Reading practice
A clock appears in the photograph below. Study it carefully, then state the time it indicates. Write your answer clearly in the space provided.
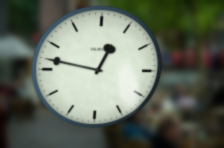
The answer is 12:47
